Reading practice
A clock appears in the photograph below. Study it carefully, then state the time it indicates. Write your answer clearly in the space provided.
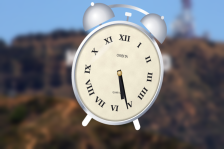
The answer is 5:26
